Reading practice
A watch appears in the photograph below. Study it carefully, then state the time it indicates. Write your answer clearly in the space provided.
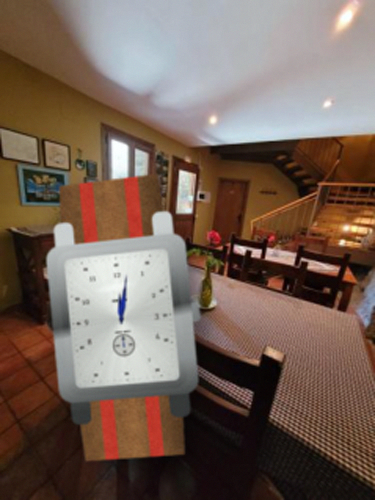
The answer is 12:02
